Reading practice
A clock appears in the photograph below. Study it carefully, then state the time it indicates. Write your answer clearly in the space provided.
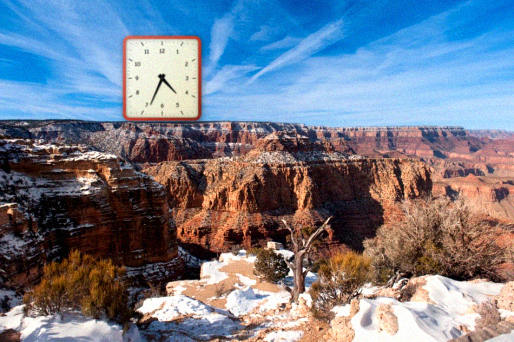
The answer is 4:34
